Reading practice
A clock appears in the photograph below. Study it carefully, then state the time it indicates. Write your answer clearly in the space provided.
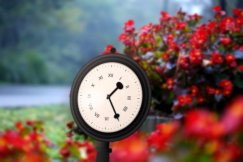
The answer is 1:25
